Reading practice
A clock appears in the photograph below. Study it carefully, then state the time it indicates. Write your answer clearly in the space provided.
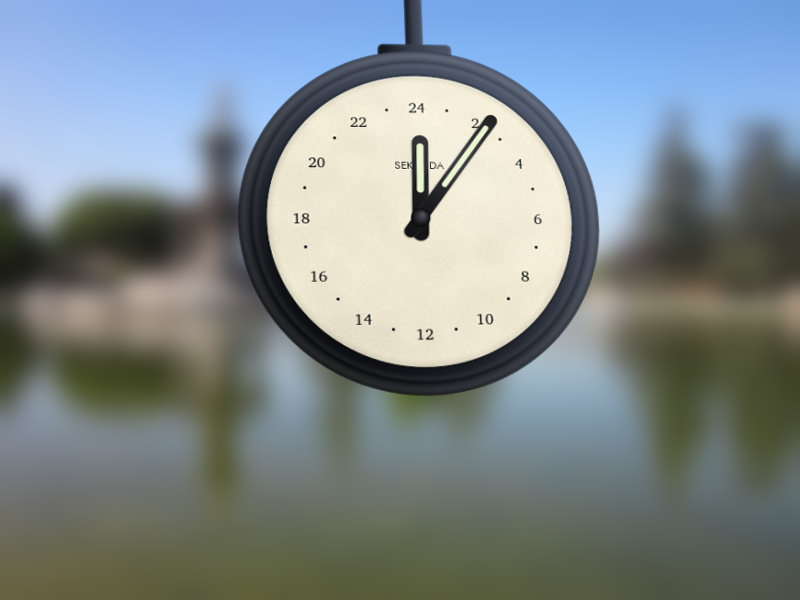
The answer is 0:06
